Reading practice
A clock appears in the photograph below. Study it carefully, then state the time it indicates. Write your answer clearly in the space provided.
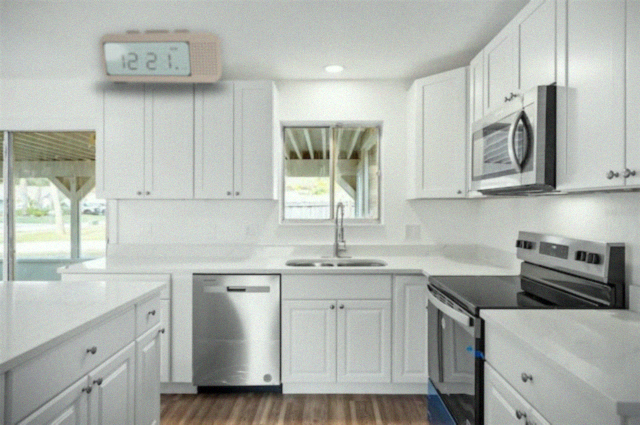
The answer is 12:21
